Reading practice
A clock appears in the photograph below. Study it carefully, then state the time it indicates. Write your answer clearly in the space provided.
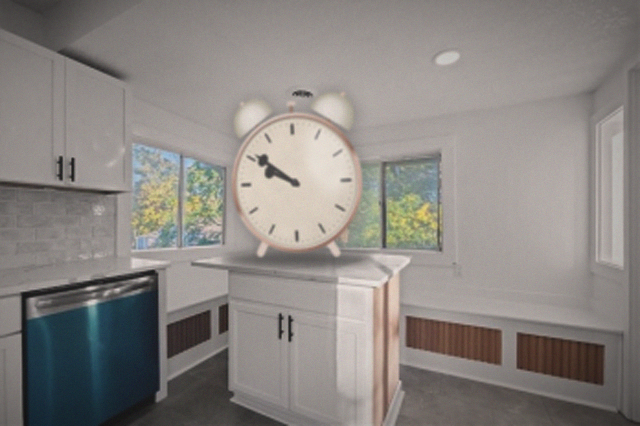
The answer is 9:51
